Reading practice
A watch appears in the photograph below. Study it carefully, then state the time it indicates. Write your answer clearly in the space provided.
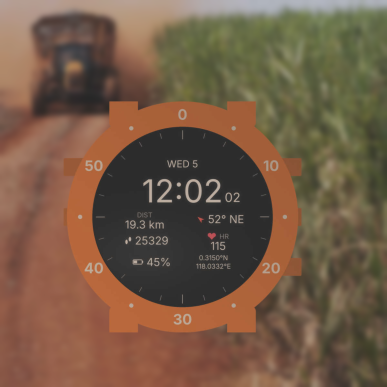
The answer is 12:02:02
